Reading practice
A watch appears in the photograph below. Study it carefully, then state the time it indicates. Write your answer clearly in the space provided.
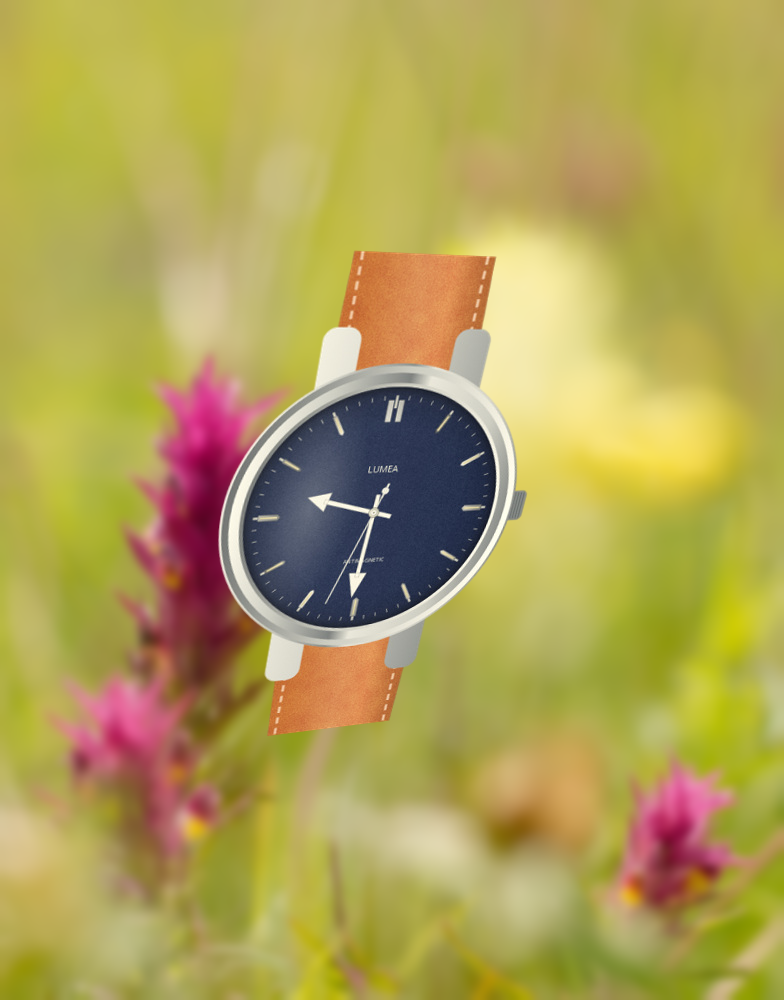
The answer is 9:30:33
